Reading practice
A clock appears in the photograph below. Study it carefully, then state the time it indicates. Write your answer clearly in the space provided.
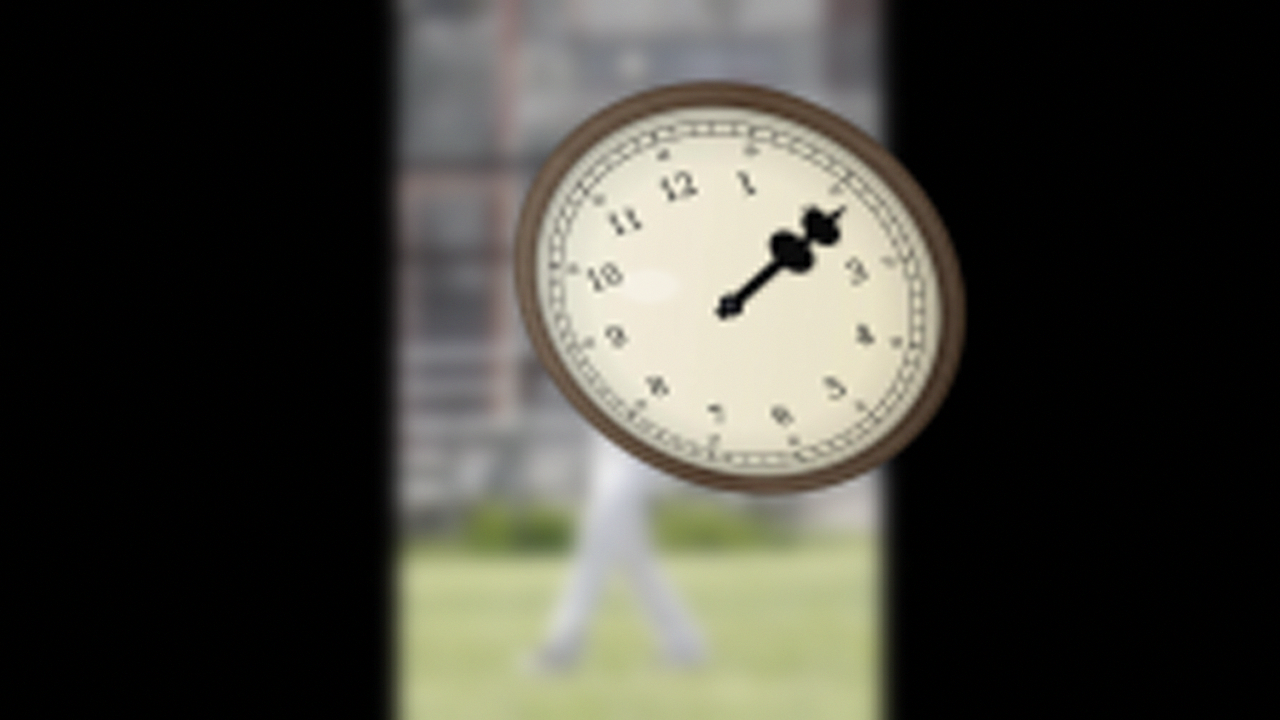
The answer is 2:11
